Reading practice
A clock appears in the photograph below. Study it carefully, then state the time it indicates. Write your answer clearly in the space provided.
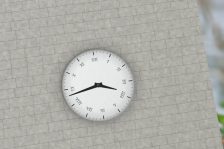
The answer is 3:43
